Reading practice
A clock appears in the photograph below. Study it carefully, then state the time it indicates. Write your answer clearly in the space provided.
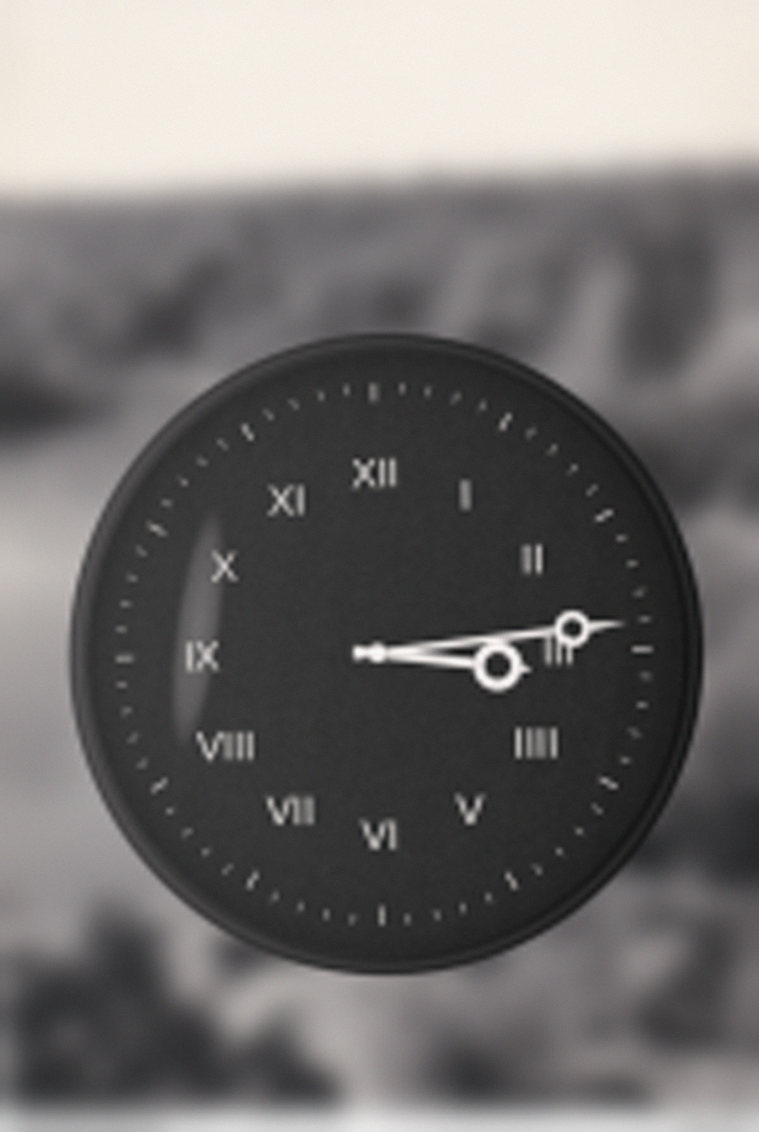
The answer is 3:14
